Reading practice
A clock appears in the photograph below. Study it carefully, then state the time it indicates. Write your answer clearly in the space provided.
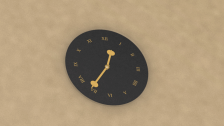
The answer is 12:36
